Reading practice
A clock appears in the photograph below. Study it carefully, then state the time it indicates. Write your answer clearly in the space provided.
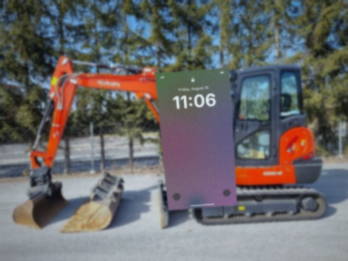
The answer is 11:06
